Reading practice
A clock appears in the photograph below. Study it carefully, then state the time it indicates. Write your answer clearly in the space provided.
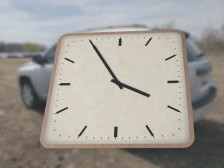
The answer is 3:55
